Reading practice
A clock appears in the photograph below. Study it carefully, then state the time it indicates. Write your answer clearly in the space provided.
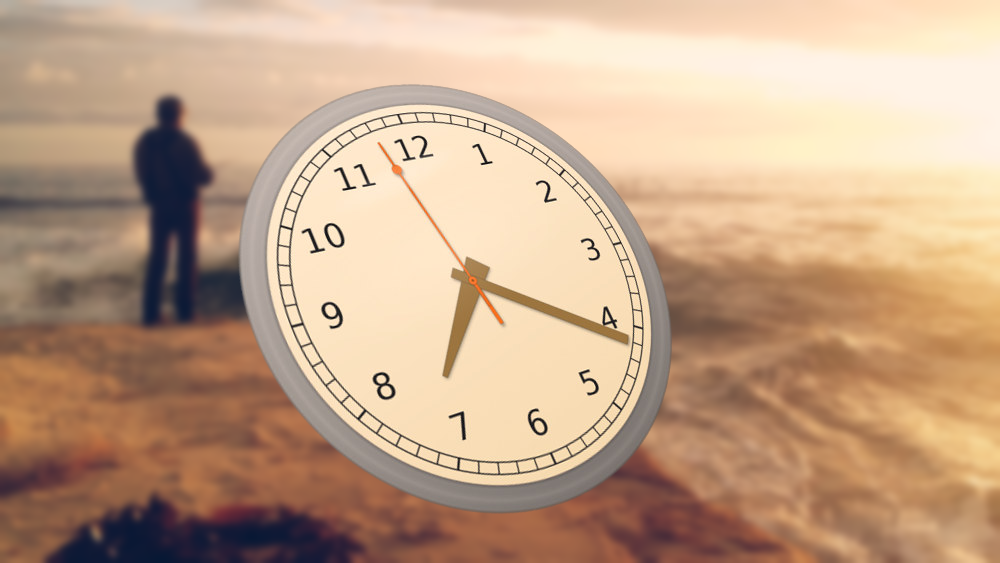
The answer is 7:20:58
